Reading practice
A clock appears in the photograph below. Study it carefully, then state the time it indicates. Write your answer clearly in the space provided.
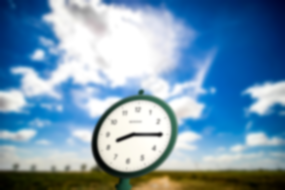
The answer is 8:15
